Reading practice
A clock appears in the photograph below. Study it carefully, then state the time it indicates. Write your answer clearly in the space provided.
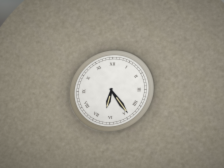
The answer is 6:24
